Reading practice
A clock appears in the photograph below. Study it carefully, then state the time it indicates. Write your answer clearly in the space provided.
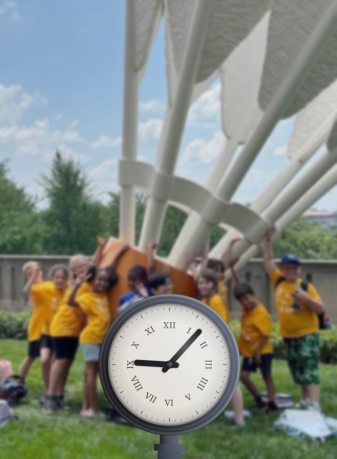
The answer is 9:07
